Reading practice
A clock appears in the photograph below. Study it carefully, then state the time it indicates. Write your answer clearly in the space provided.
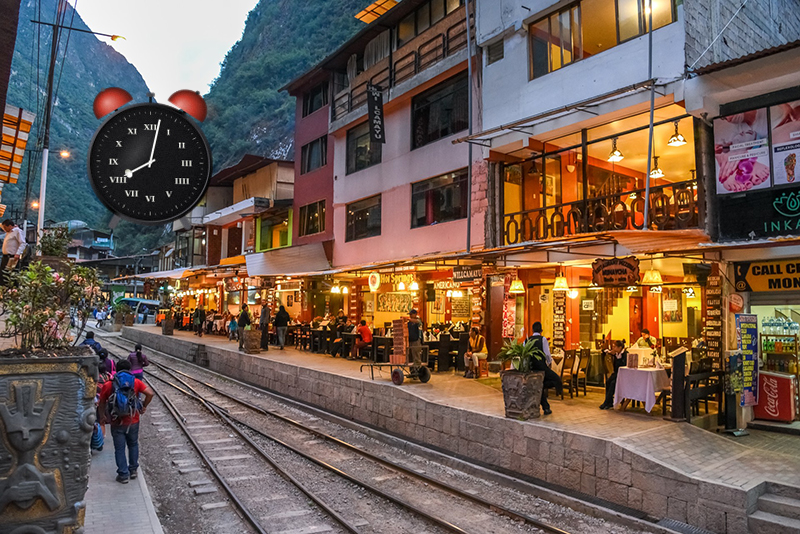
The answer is 8:02
